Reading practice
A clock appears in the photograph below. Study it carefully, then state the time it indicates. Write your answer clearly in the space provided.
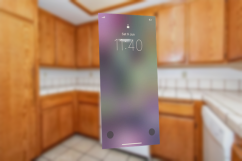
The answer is 11:40
